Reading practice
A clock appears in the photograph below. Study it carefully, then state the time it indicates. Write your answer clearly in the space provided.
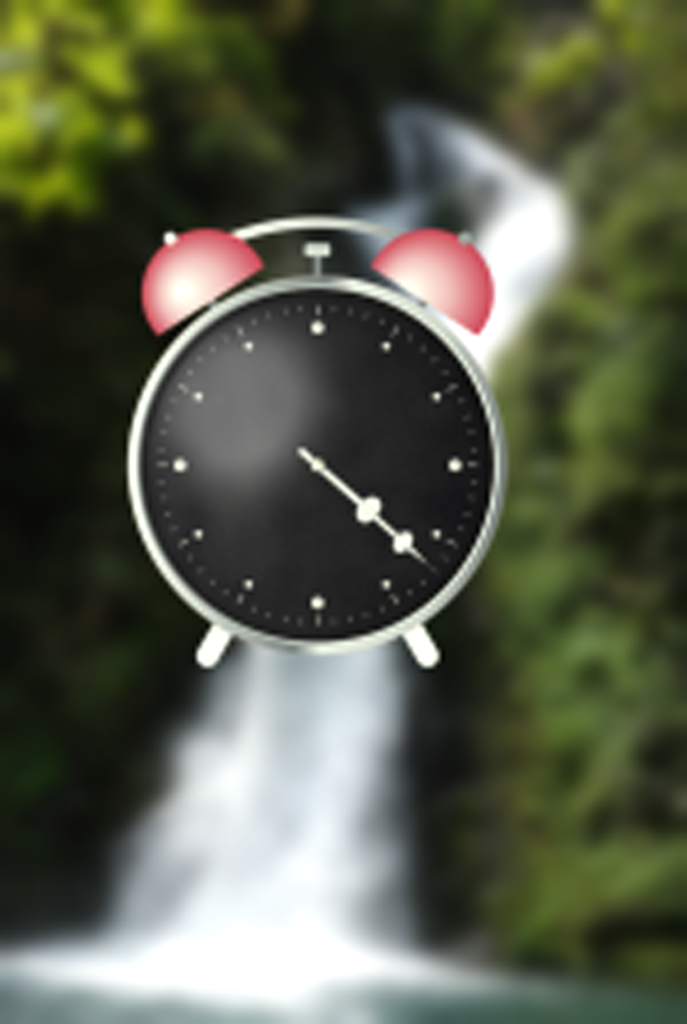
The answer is 4:22
